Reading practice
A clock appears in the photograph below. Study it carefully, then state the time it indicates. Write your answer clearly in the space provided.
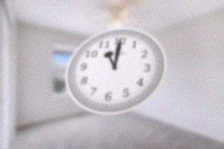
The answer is 11:00
